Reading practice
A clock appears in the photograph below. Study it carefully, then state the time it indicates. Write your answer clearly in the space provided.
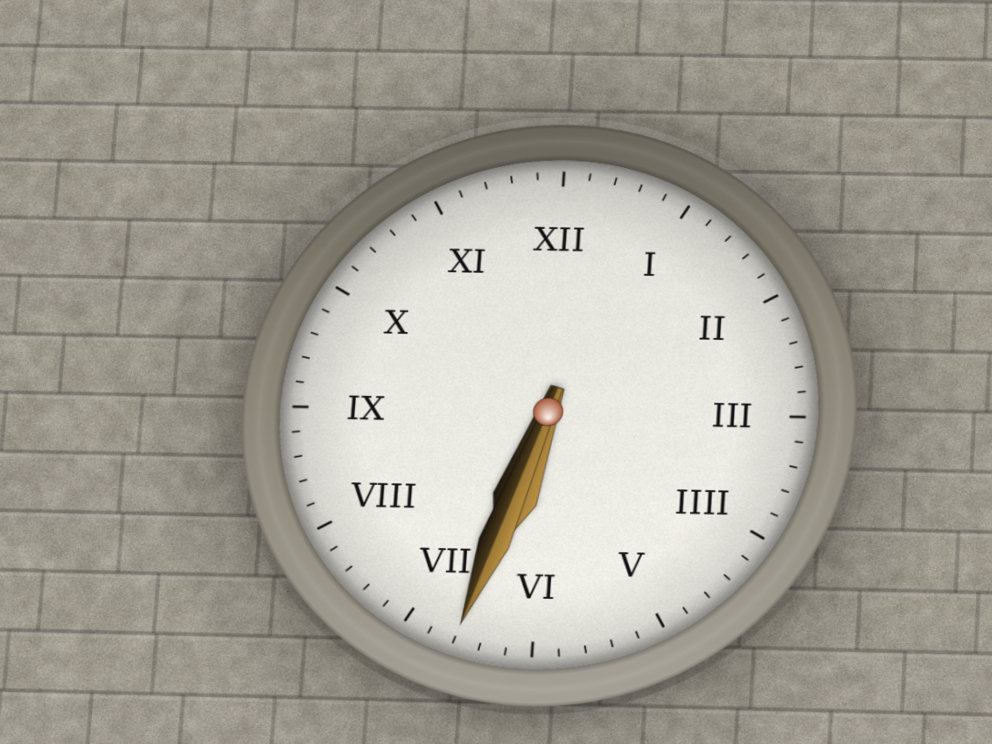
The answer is 6:33
